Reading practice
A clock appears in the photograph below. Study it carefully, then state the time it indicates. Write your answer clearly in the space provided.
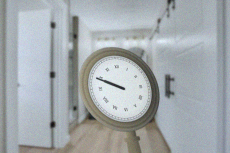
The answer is 9:49
